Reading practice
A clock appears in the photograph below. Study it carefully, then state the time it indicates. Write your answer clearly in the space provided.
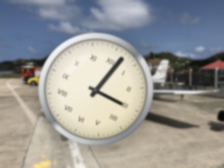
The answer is 3:02
